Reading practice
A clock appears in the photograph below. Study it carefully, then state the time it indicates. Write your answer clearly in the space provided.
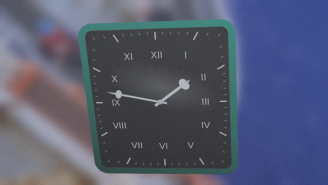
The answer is 1:47
